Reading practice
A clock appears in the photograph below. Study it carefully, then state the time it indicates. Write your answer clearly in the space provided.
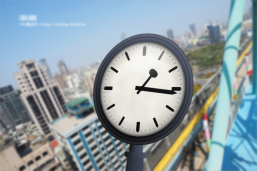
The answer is 1:16
